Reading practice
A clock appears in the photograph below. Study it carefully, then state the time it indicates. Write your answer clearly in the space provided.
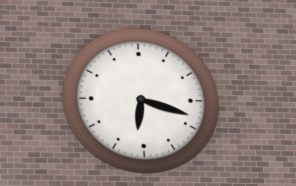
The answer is 6:18
